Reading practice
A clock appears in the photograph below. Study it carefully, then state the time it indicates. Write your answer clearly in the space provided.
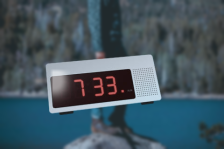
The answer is 7:33
